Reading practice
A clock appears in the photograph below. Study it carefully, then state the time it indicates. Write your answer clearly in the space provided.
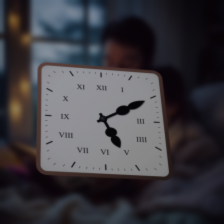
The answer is 5:10
